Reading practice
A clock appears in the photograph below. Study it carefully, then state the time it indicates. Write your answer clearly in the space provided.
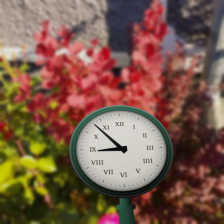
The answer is 8:53
